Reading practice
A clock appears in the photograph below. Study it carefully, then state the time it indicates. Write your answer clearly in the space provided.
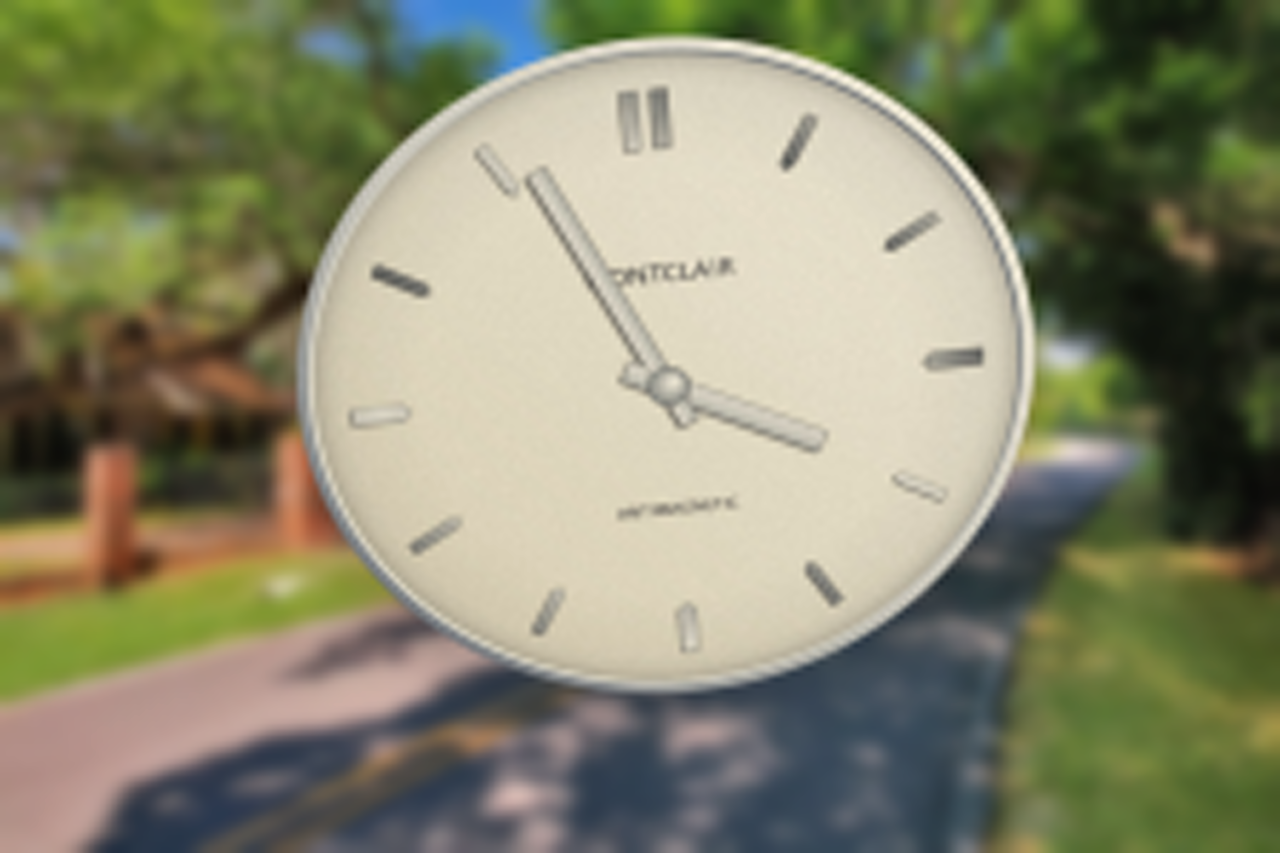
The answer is 3:56
